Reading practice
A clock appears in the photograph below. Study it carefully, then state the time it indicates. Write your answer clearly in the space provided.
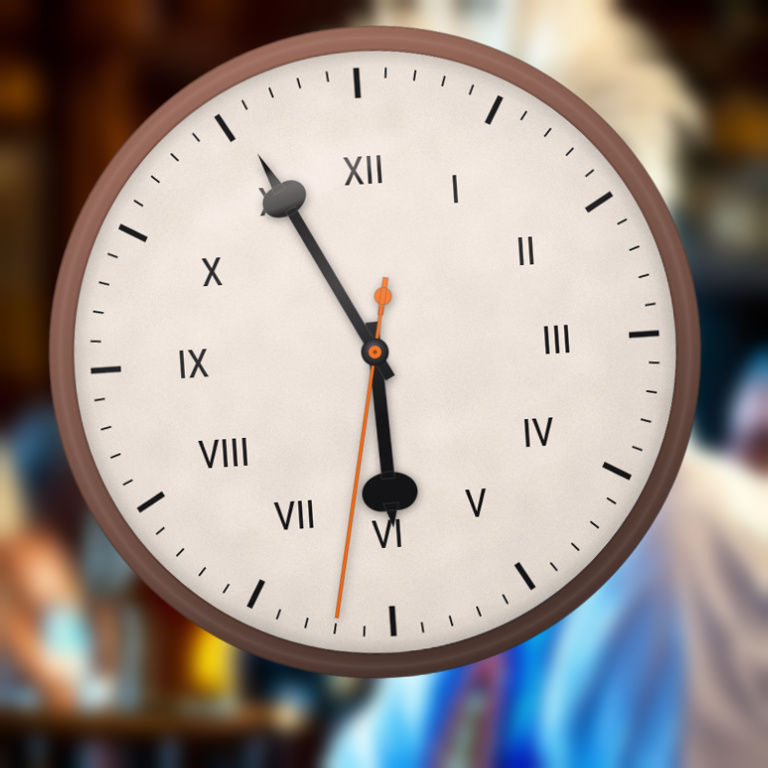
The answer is 5:55:32
